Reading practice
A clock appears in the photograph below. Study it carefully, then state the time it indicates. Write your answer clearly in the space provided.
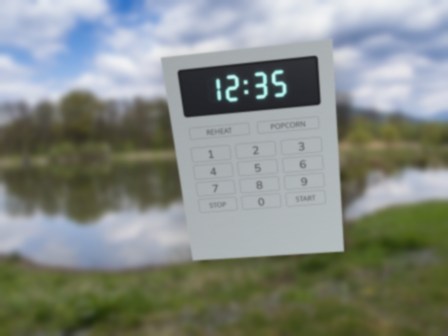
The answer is 12:35
